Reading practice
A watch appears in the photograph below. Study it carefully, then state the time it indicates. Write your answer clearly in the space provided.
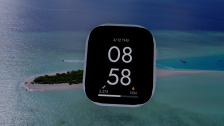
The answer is 8:58
